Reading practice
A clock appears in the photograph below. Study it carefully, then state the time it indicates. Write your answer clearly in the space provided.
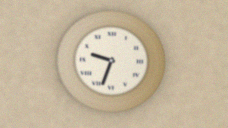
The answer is 9:33
